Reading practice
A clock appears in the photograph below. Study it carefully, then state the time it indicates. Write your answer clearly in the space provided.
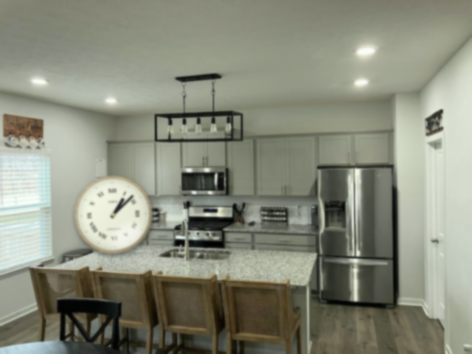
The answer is 1:08
